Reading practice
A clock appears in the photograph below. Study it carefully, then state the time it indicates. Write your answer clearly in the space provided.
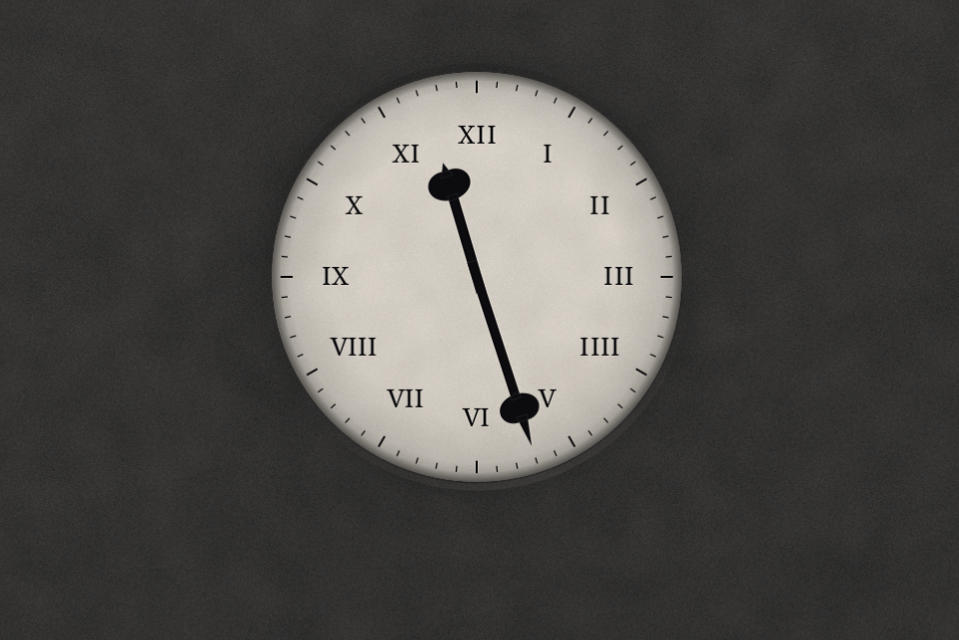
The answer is 11:27
